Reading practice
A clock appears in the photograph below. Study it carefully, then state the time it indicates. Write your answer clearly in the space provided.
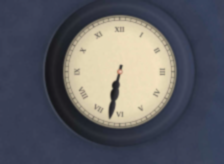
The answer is 6:32
